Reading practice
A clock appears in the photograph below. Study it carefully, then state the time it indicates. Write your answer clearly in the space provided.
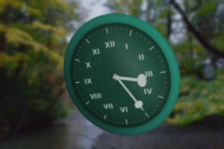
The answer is 3:25
